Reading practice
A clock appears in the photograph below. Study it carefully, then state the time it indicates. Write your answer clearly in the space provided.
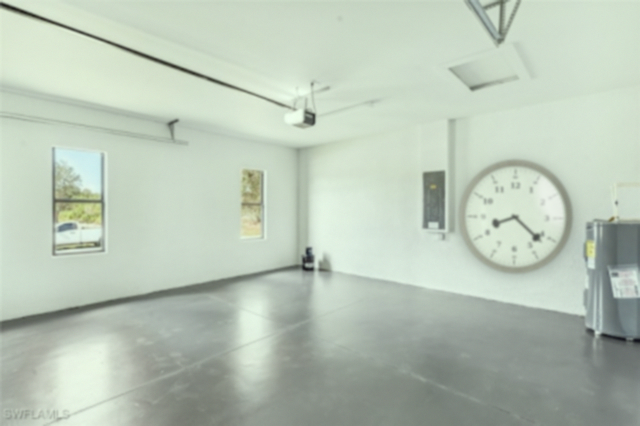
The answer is 8:22
